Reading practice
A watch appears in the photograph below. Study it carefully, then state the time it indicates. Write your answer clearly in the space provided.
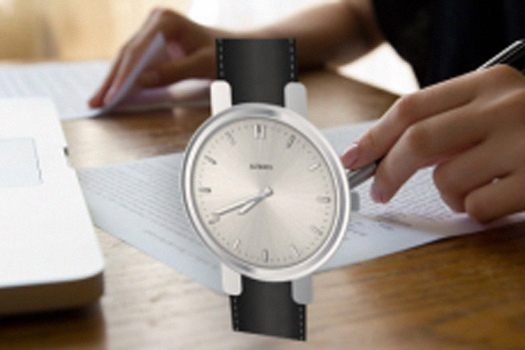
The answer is 7:41
